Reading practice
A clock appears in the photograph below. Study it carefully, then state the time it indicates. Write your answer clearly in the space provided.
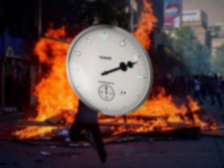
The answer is 2:11
